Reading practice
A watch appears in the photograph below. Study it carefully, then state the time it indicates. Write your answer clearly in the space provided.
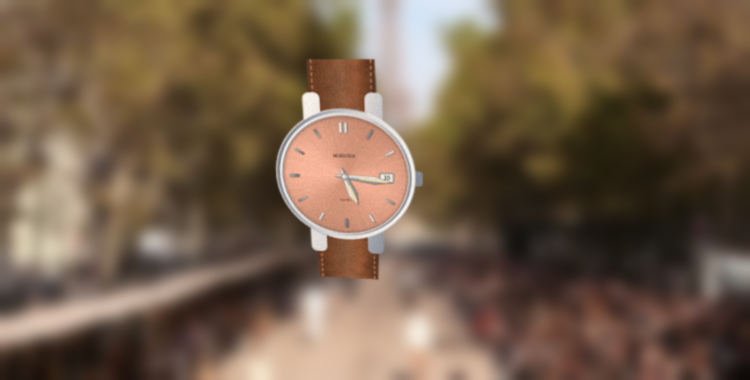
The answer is 5:16
